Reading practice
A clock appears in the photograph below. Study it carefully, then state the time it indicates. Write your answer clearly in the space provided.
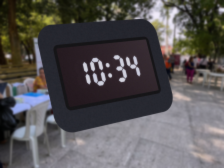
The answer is 10:34
